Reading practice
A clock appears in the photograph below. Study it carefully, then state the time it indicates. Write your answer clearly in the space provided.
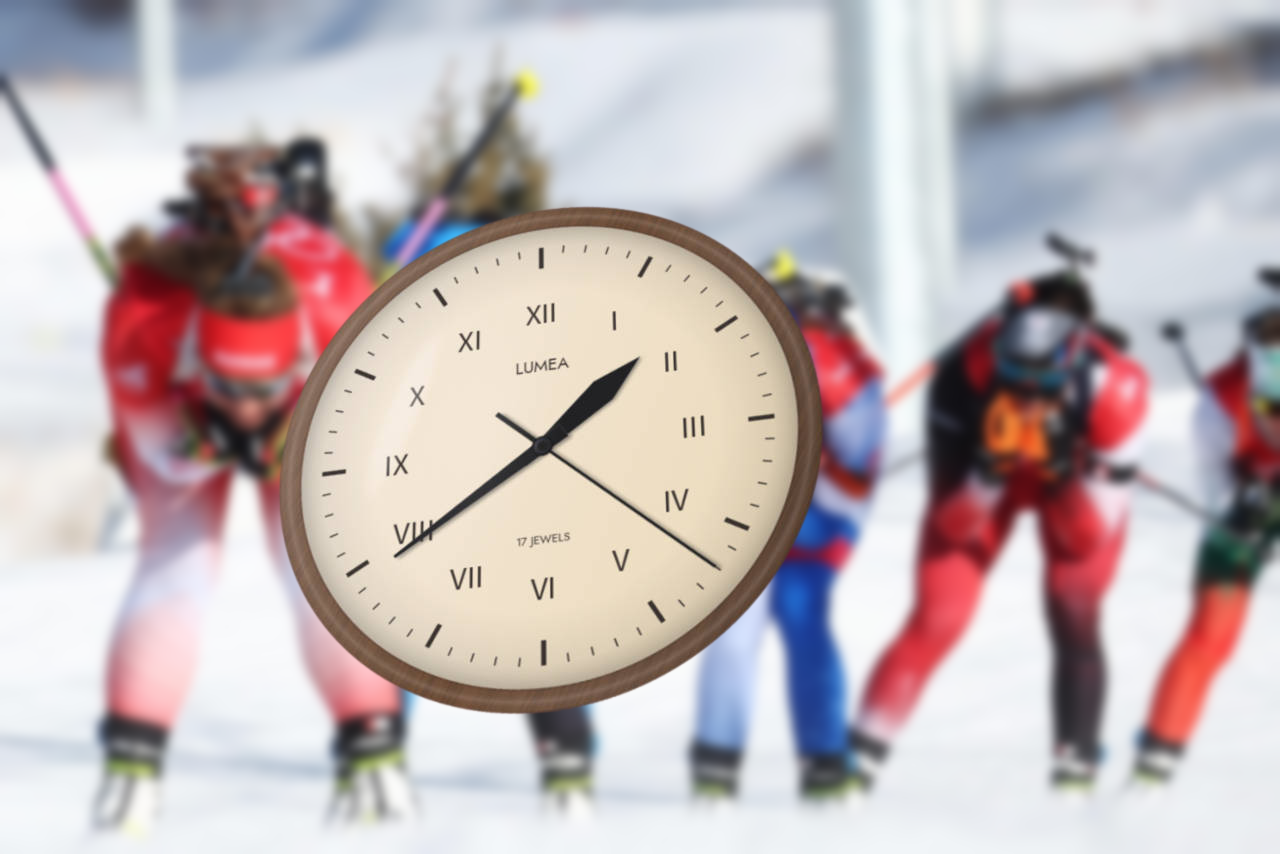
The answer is 1:39:22
